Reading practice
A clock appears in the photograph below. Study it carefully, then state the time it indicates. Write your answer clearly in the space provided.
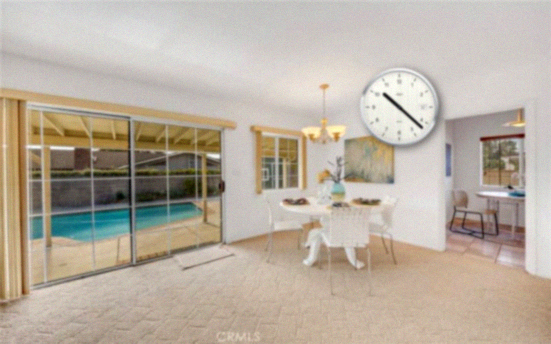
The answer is 10:22
